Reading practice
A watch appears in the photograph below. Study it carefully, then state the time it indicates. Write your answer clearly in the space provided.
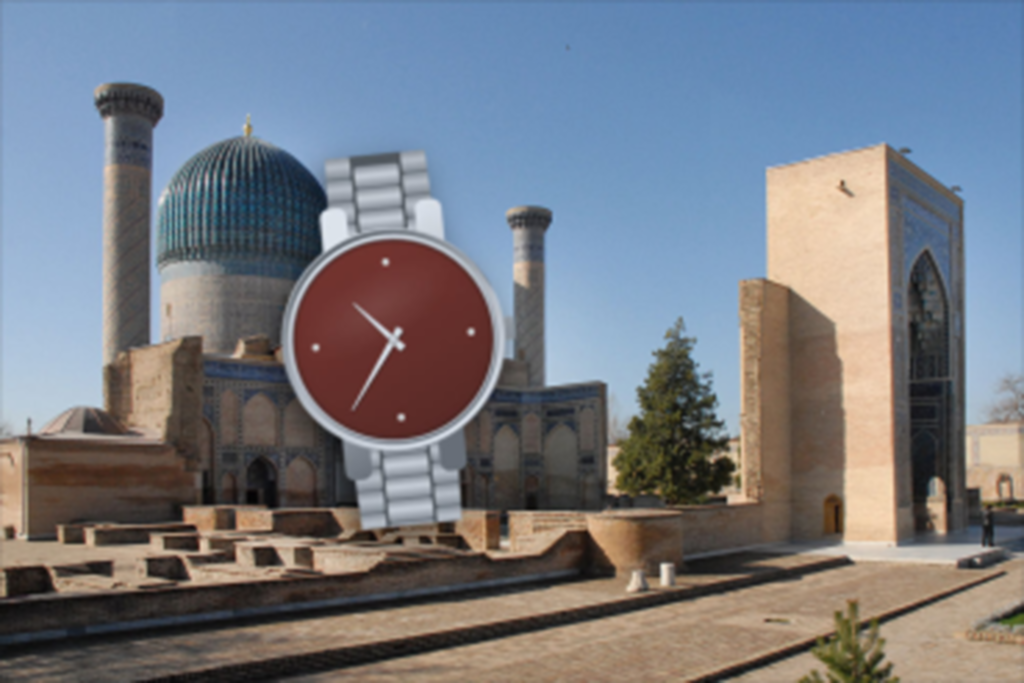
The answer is 10:36
